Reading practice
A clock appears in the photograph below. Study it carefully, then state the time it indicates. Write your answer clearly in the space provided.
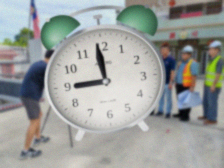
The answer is 8:59
